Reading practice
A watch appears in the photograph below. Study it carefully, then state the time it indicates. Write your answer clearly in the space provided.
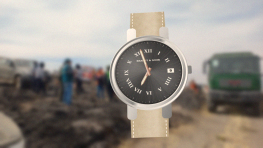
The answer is 6:57
